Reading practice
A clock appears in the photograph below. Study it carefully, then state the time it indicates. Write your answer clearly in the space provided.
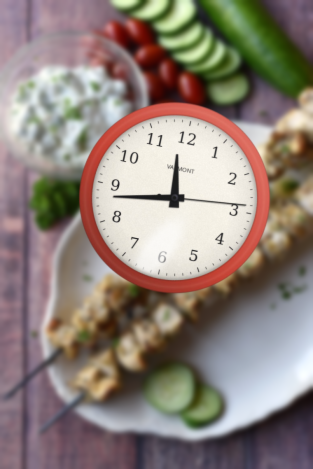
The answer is 11:43:14
